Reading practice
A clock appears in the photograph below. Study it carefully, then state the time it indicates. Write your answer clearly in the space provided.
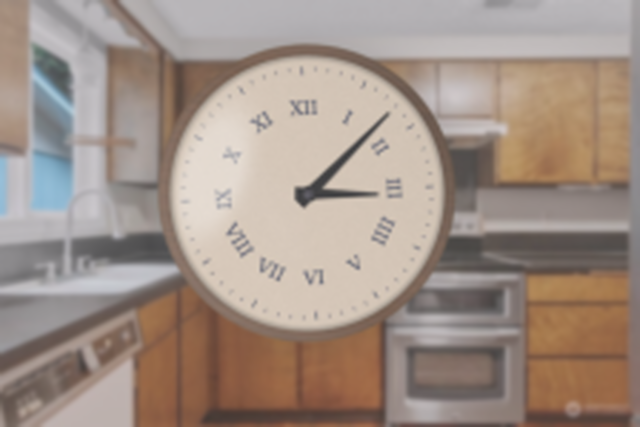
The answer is 3:08
